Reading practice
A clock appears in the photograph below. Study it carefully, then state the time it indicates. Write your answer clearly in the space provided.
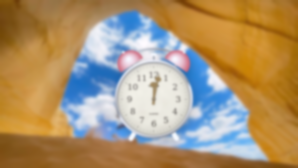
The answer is 12:02
